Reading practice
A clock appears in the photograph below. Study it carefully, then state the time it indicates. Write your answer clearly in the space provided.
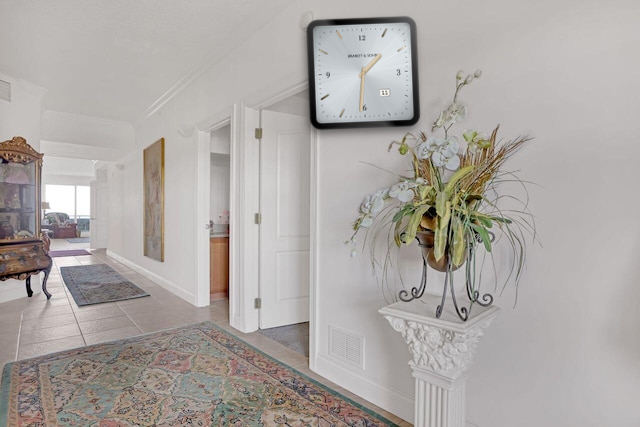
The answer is 1:31
